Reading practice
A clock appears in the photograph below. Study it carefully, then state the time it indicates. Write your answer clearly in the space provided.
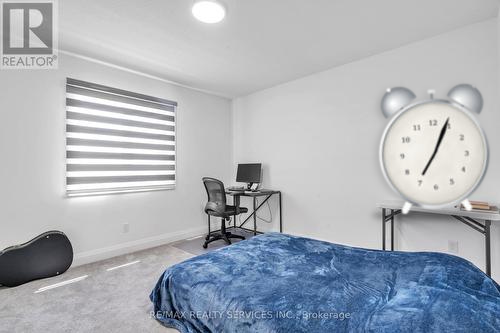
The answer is 7:04
